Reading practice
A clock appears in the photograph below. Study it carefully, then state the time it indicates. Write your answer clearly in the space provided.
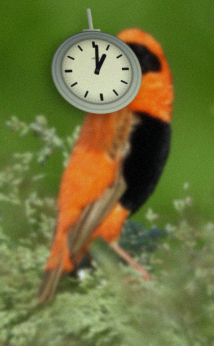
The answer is 1:01
